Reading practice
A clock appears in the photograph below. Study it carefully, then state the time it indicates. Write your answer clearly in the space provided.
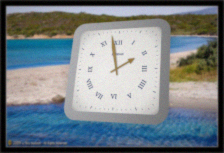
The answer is 1:58
